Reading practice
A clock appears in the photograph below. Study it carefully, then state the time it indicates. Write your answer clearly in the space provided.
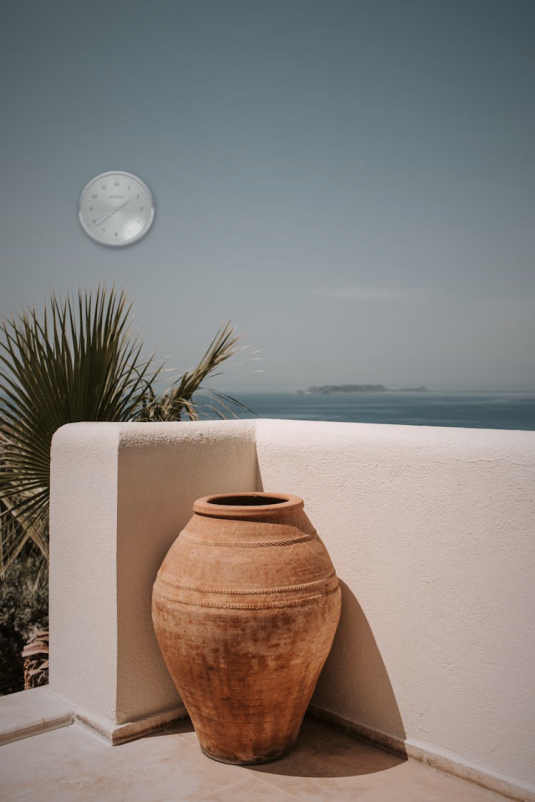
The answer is 1:39
